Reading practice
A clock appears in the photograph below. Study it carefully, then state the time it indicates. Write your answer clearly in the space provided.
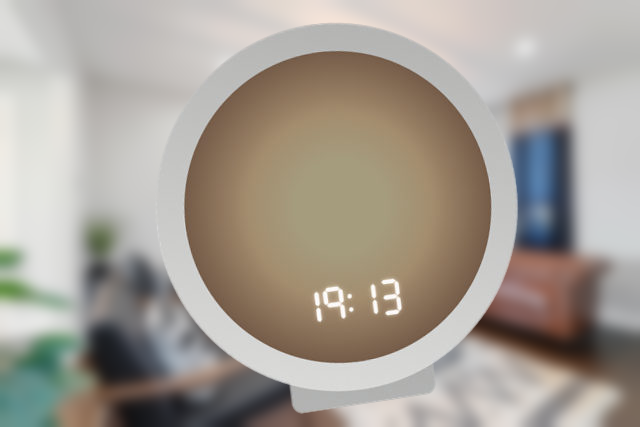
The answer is 19:13
